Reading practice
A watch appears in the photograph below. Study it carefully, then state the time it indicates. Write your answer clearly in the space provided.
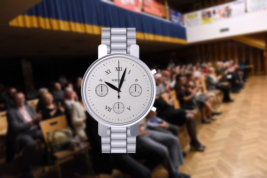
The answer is 10:03
